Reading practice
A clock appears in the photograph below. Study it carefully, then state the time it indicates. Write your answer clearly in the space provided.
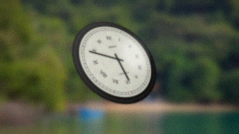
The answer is 5:49
